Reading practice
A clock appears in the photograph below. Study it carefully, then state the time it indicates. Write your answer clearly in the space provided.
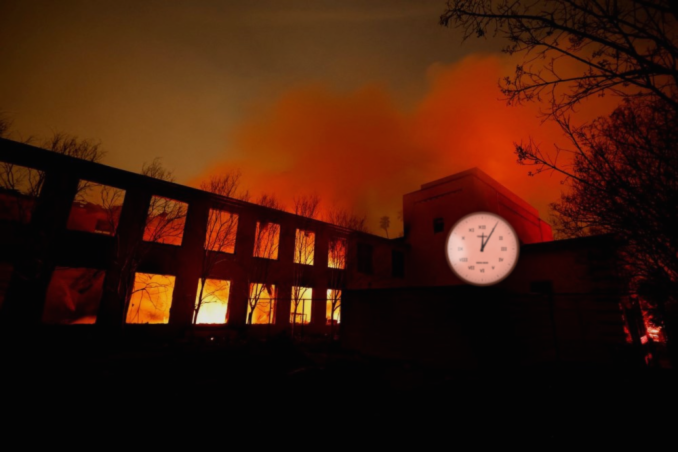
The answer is 12:05
